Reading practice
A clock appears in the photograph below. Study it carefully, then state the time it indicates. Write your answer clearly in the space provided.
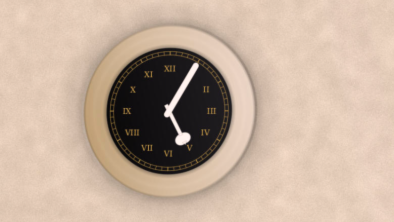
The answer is 5:05
